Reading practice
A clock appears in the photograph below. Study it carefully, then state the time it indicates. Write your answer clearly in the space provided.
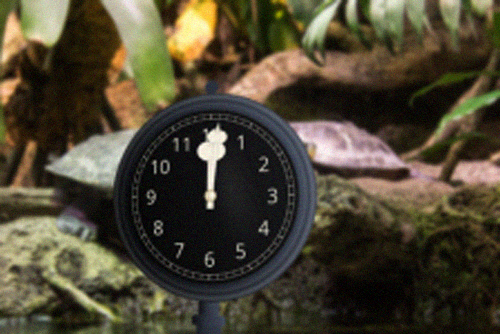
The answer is 12:01
